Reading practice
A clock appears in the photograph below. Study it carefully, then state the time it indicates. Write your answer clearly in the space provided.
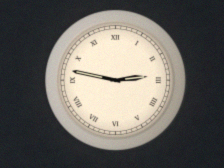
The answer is 2:47
